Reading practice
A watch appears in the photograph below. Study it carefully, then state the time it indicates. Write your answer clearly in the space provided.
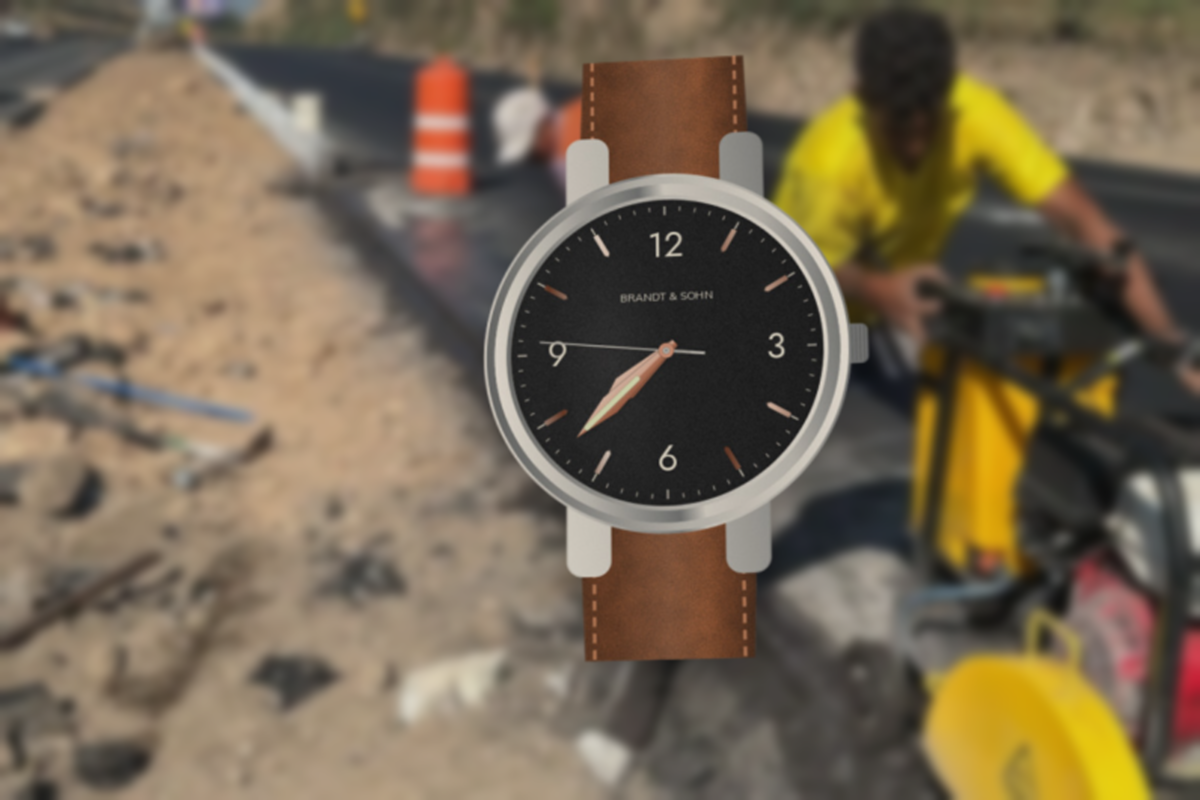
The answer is 7:37:46
